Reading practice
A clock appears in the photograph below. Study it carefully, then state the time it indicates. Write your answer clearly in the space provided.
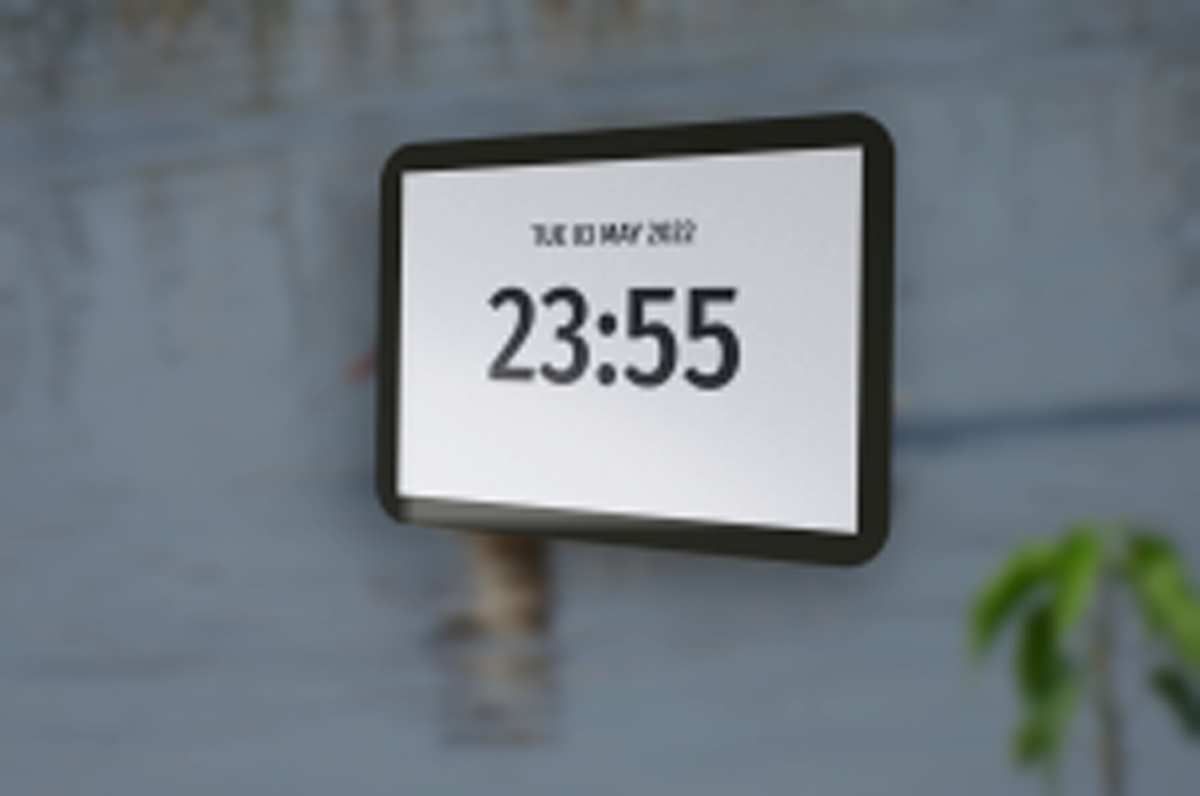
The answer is 23:55
